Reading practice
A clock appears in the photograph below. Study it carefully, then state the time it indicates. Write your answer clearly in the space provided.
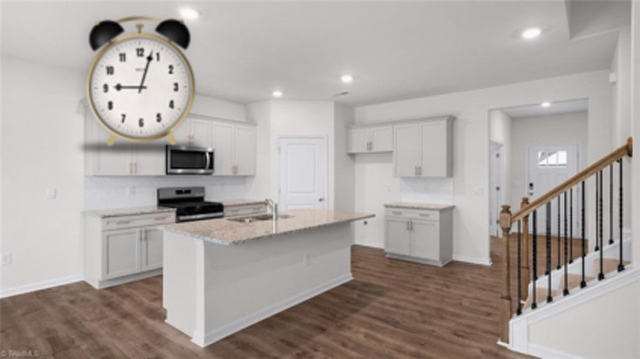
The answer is 9:03
